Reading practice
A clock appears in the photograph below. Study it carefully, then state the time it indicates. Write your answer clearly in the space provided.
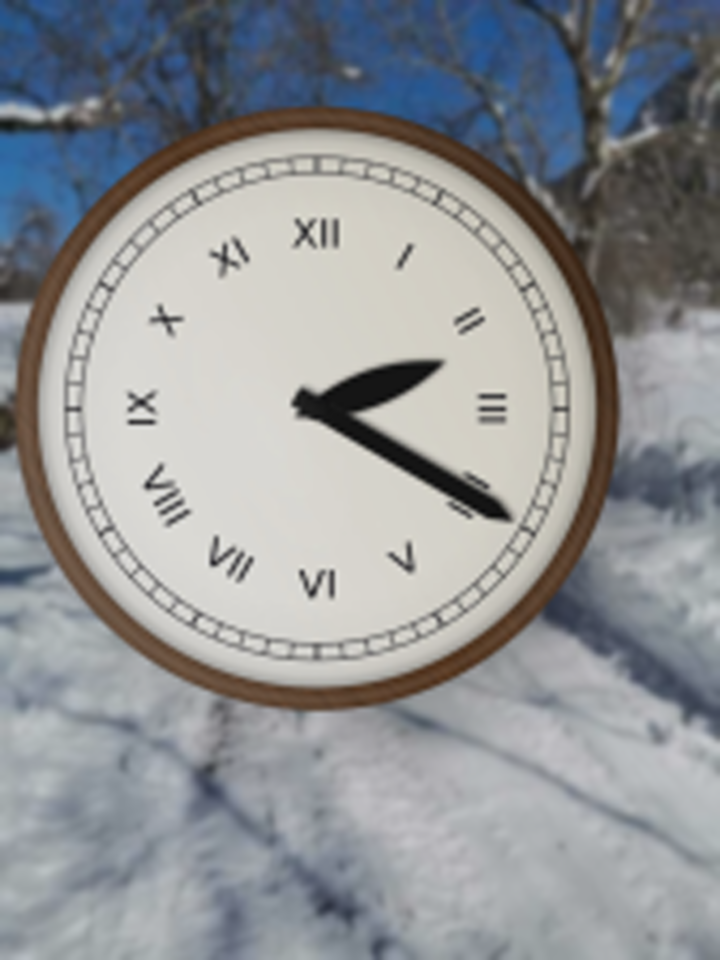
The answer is 2:20
